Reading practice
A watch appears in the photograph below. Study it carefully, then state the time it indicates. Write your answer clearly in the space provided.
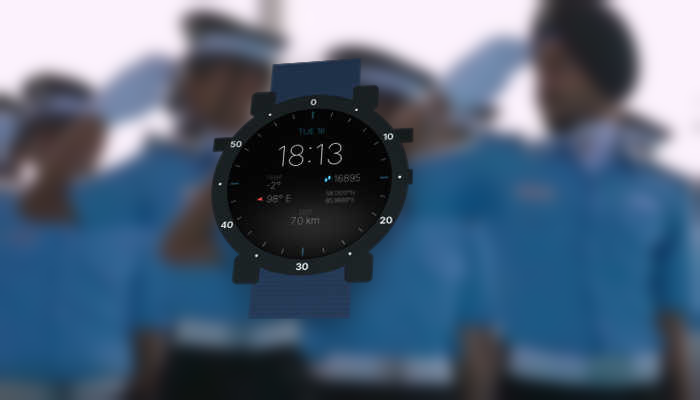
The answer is 18:13
